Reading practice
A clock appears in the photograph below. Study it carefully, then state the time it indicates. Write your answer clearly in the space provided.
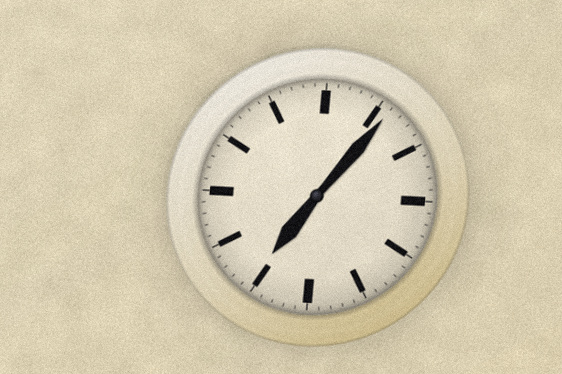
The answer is 7:06
